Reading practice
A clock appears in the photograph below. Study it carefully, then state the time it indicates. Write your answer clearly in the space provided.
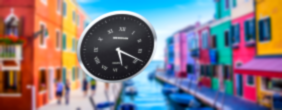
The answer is 5:19
